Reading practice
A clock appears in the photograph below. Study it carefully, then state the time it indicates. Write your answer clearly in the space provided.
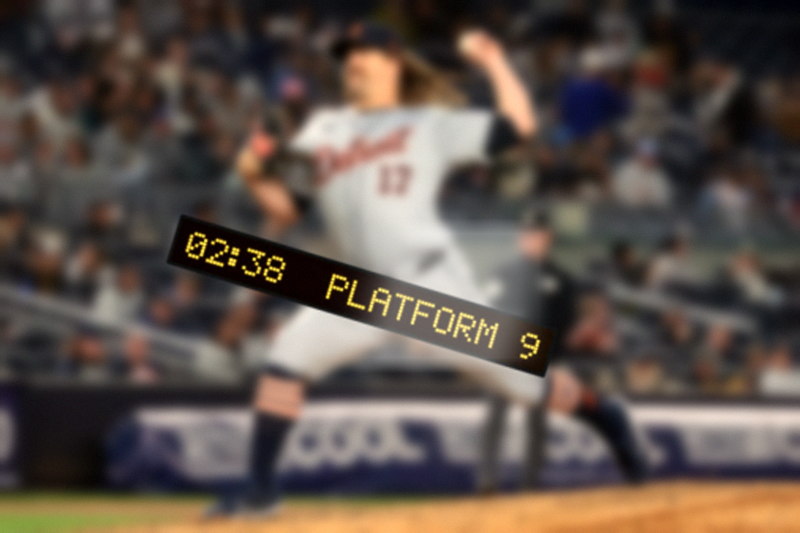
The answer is 2:38
